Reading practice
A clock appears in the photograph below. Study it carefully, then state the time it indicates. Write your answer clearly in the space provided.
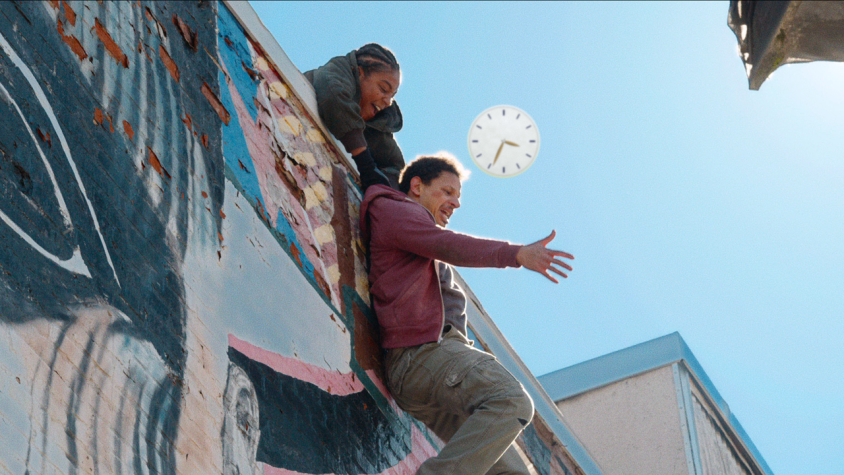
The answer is 3:34
